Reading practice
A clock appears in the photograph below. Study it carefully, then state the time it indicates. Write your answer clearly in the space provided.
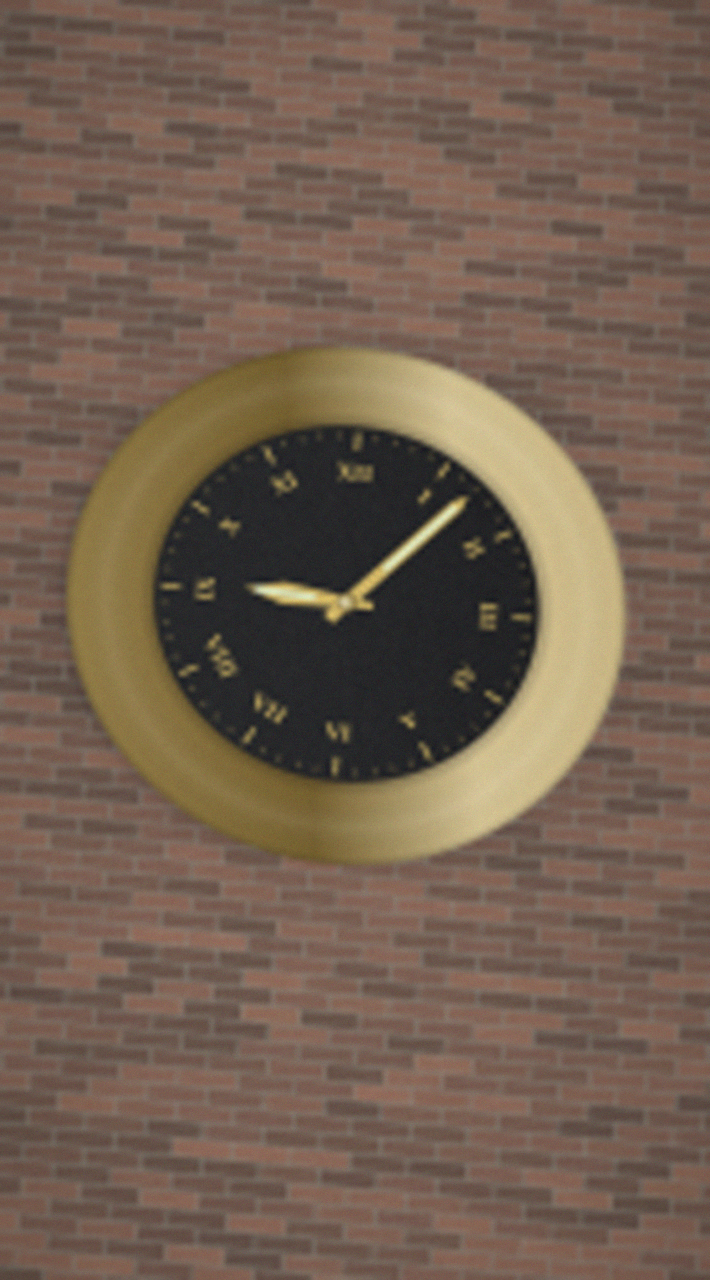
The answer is 9:07
